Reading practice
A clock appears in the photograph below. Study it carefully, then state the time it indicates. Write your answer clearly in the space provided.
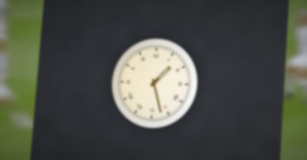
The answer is 1:27
